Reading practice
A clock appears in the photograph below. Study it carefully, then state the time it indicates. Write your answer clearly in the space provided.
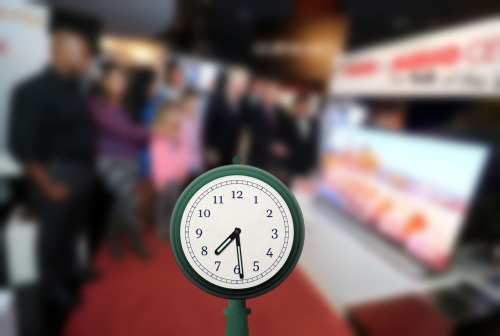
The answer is 7:29
